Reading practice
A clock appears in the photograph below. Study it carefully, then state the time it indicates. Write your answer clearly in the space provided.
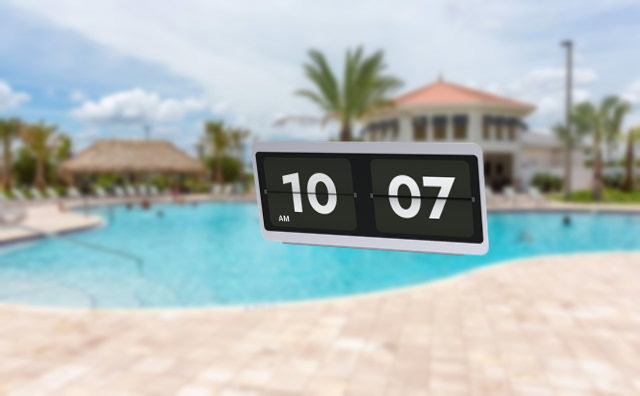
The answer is 10:07
